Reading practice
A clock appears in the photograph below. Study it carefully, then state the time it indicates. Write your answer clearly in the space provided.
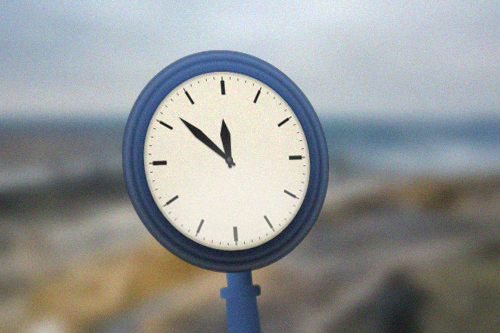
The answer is 11:52
